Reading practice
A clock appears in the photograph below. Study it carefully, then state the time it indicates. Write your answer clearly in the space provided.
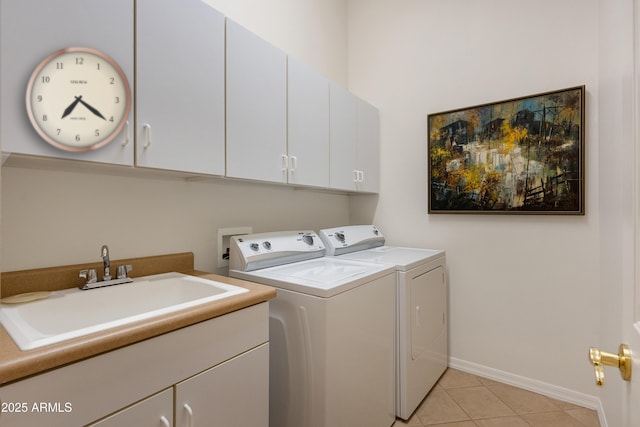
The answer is 7:21
